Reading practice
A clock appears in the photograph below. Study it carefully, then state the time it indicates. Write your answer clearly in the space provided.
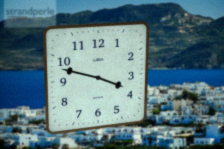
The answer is 3:48
